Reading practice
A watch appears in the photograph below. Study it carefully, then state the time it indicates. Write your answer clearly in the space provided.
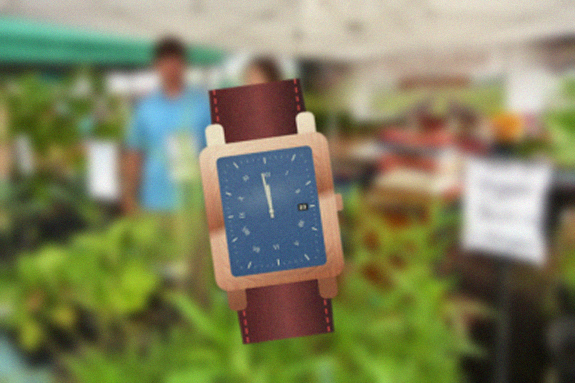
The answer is 11:59
